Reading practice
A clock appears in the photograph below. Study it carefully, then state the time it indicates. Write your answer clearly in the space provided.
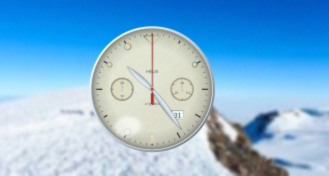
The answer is 10:24
